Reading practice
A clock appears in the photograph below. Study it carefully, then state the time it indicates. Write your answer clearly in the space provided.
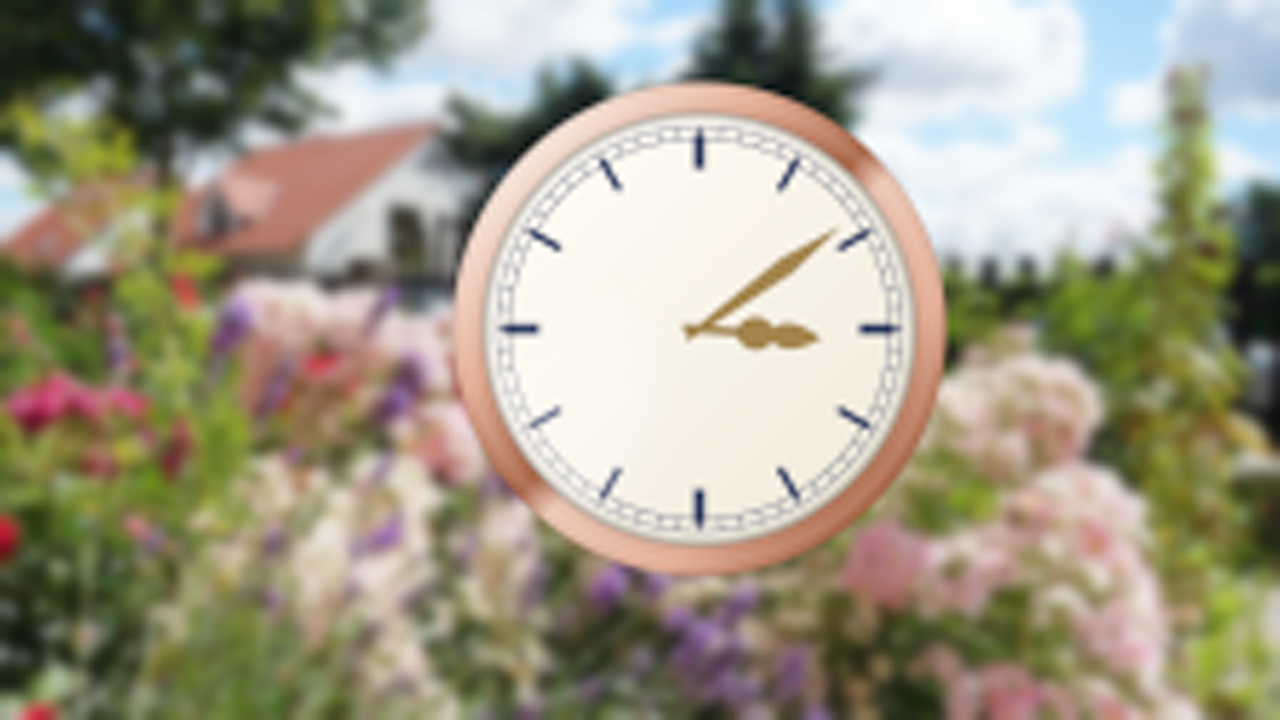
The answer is 3:09
